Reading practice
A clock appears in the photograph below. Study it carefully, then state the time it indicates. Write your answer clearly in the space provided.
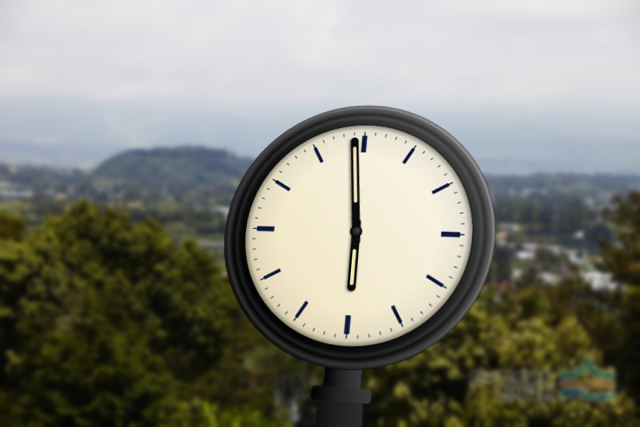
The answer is 5:59
